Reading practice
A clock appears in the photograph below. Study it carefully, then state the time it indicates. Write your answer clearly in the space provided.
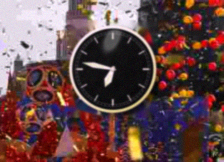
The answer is 6:47
